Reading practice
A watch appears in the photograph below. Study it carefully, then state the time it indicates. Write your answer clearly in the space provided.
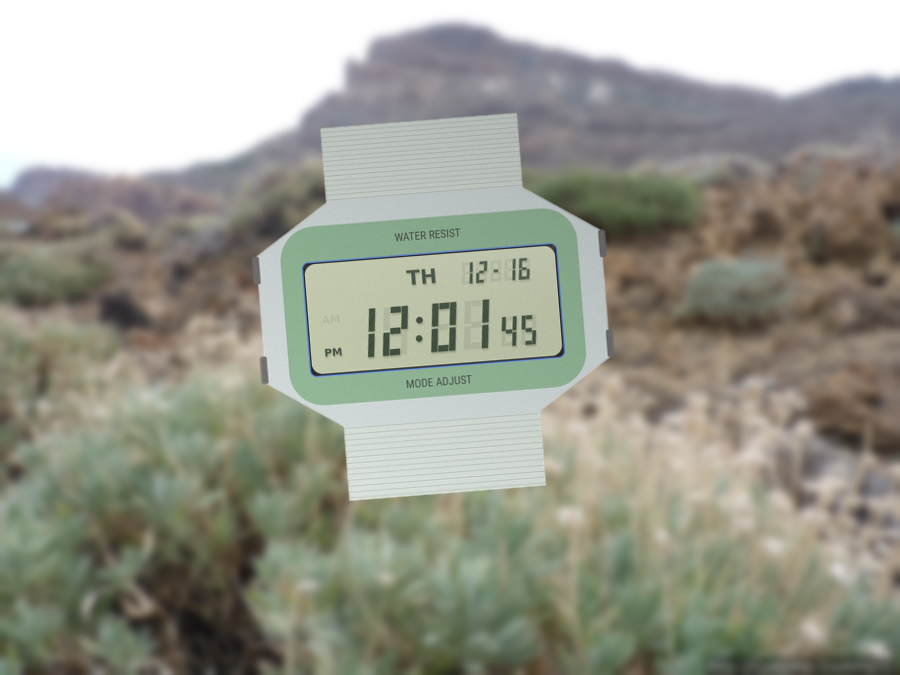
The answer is 12:01:45
